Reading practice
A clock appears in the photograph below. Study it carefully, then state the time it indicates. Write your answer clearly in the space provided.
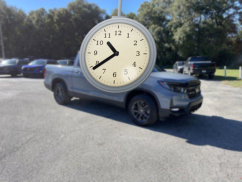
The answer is 10:39
